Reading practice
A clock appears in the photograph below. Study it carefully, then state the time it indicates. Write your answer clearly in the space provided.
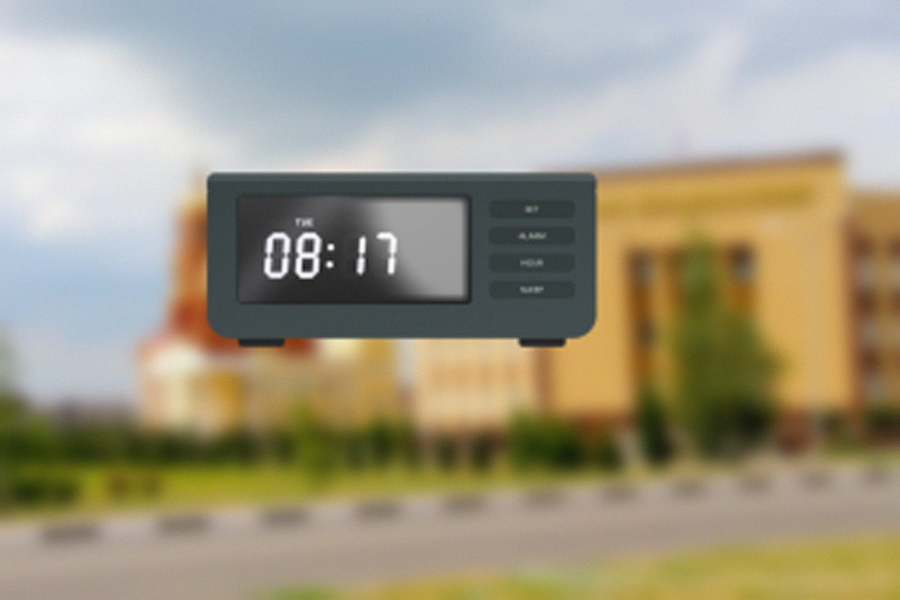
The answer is 8:17
